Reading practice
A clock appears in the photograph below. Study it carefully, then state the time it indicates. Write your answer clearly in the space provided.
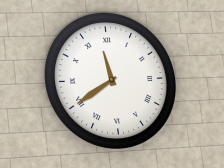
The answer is 11:40
